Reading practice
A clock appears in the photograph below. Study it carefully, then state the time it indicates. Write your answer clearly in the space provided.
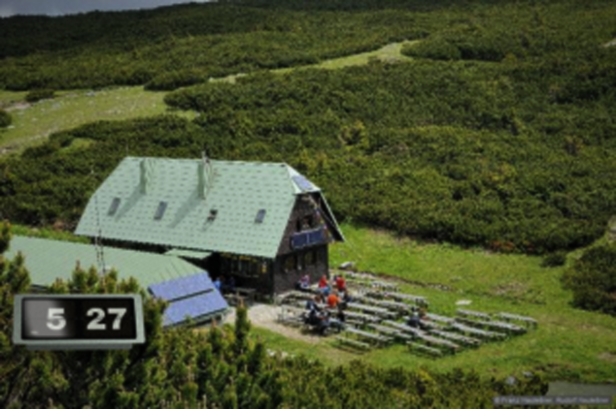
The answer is 5:27
